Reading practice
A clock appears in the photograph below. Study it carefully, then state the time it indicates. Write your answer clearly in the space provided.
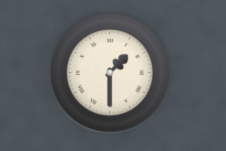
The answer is 1:30
